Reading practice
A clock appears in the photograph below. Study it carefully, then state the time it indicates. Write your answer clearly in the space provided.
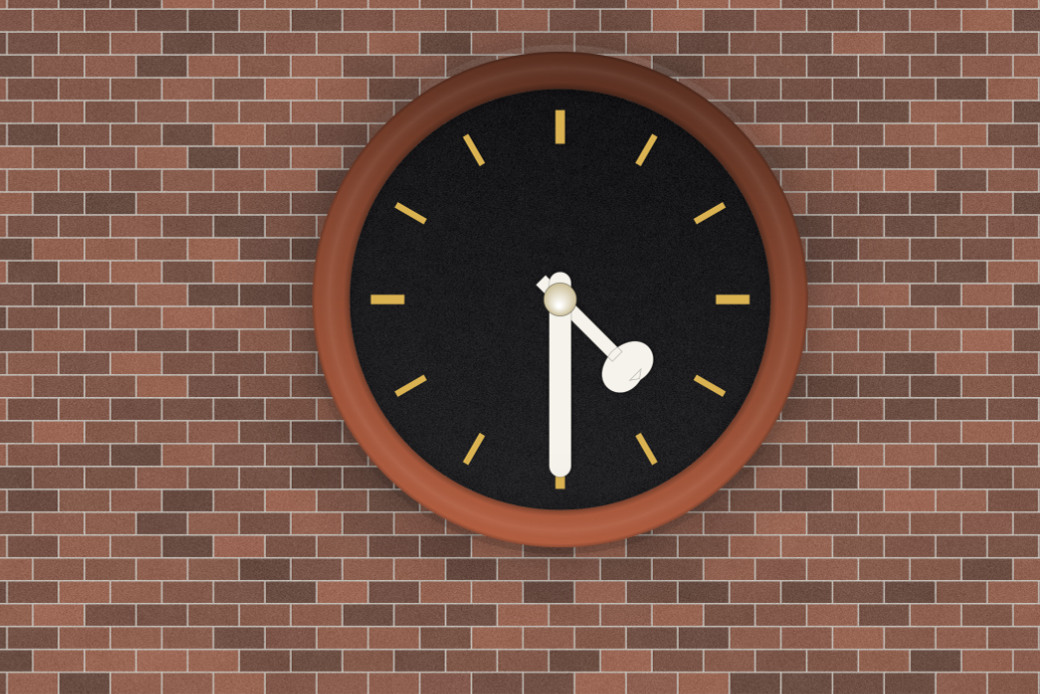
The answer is 4:30
